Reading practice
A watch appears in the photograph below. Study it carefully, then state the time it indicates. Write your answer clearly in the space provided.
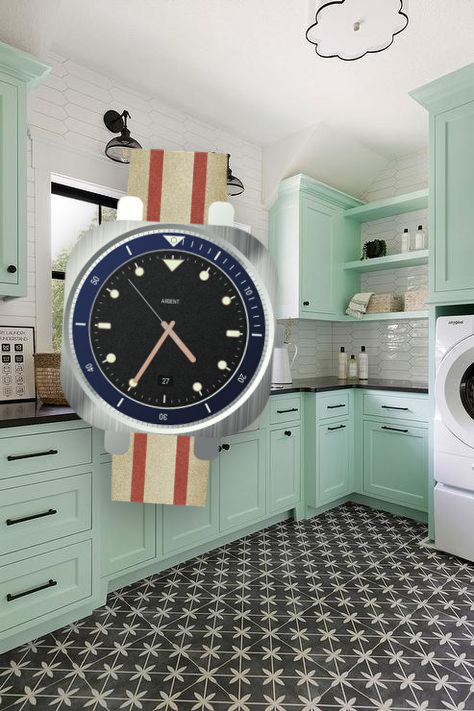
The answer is 4:34:53
